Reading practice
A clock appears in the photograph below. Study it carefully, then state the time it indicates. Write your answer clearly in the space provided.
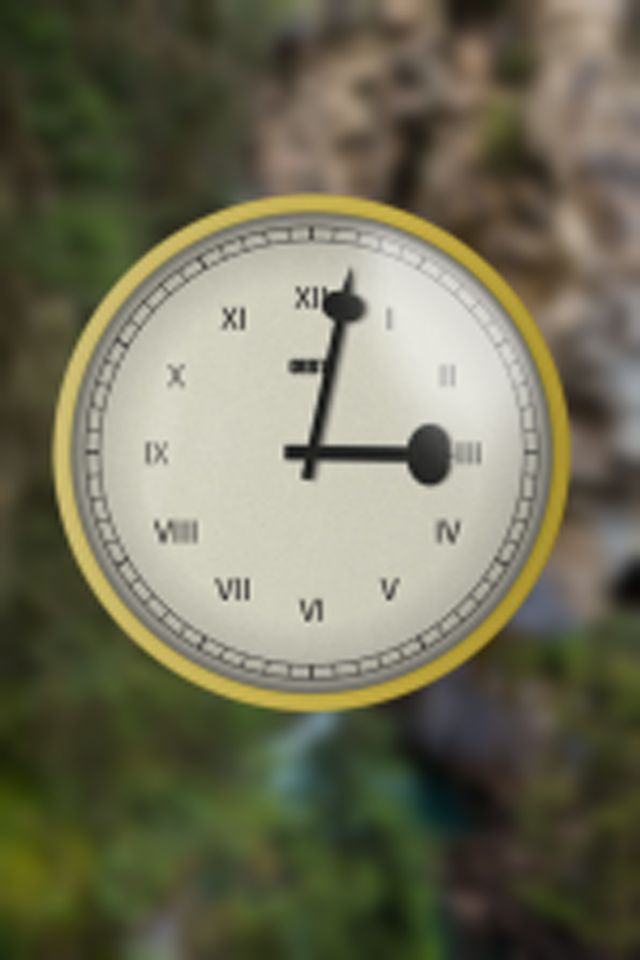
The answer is 3:02
